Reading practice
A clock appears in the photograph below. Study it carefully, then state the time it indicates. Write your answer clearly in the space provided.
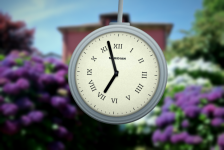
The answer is 6:57
